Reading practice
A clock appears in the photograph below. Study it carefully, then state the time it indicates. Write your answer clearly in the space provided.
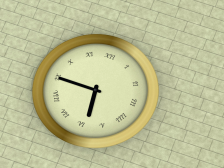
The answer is 5:45
